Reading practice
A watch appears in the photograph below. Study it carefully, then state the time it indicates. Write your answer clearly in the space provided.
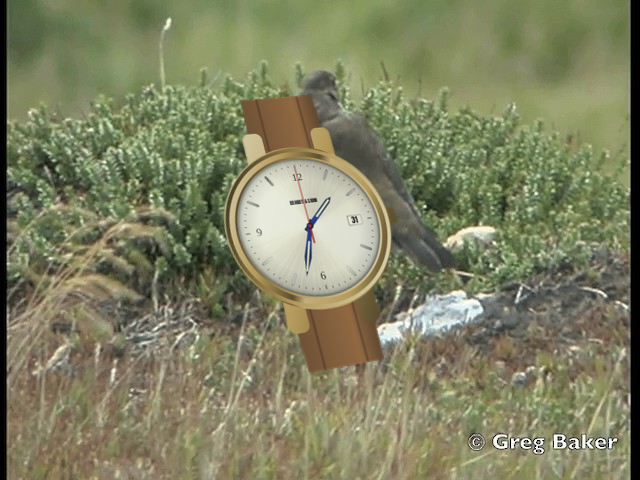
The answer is 1:33:00
